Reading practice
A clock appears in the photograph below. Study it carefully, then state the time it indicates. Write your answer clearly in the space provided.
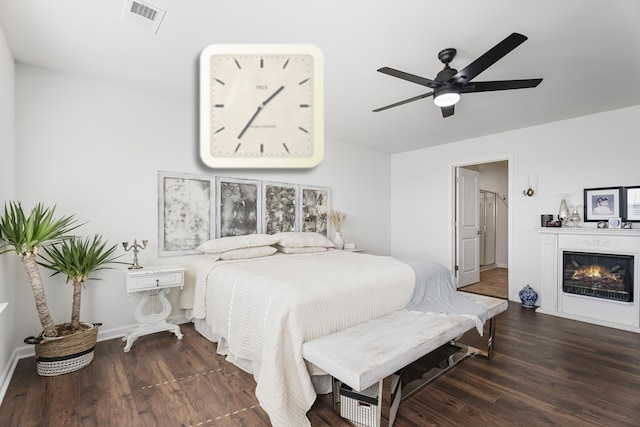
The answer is 1:36
